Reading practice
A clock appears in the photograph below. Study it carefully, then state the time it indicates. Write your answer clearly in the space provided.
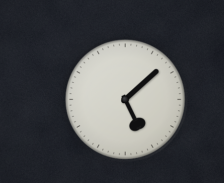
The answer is 5:08
